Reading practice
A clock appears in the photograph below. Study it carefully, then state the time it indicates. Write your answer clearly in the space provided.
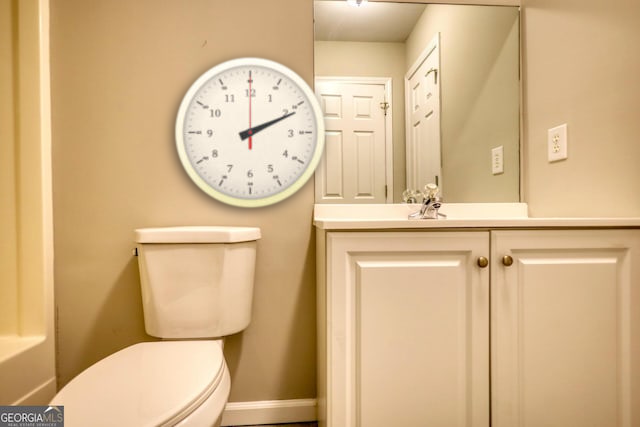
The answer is 2:11:00
